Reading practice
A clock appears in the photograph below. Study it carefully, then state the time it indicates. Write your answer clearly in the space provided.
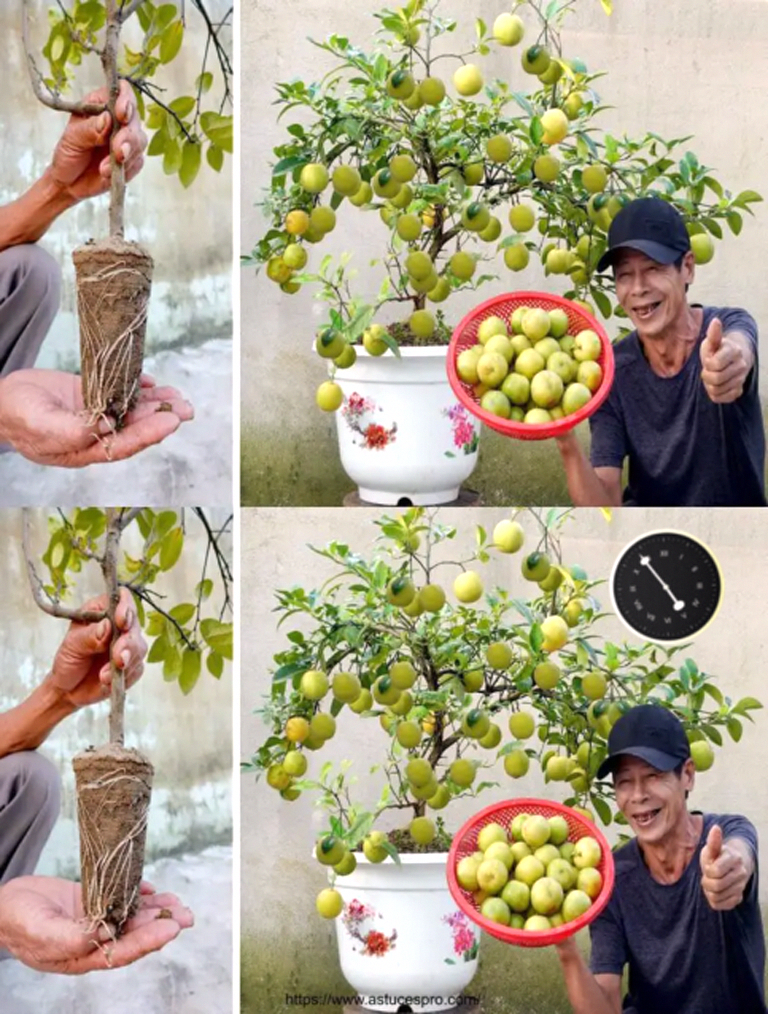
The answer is 4:54
